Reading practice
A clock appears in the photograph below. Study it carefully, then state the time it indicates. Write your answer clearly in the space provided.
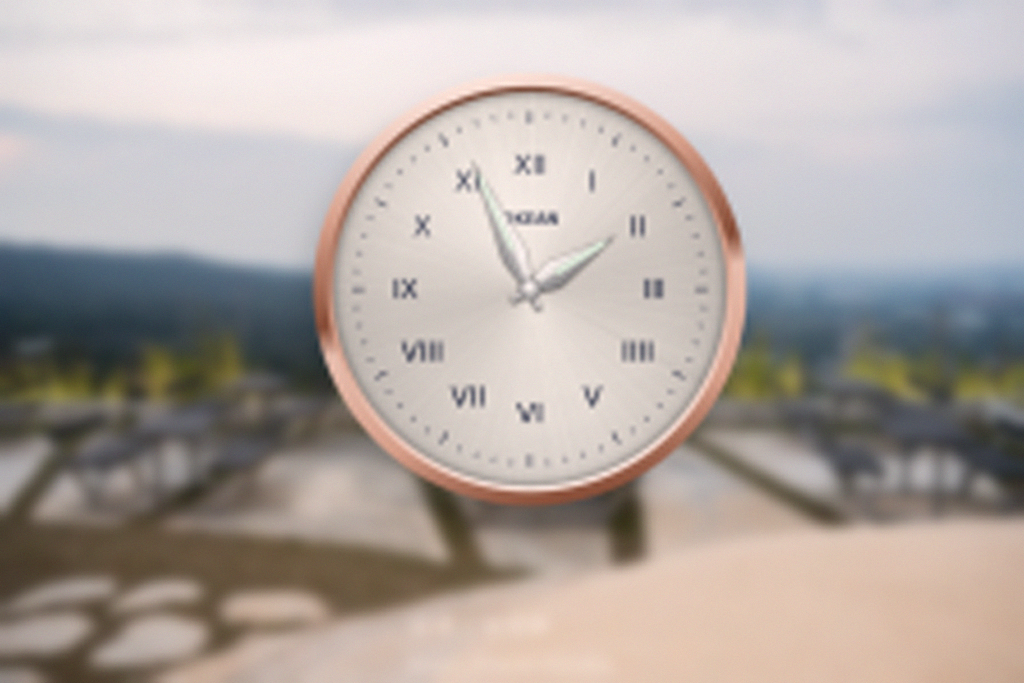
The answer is 1:56
